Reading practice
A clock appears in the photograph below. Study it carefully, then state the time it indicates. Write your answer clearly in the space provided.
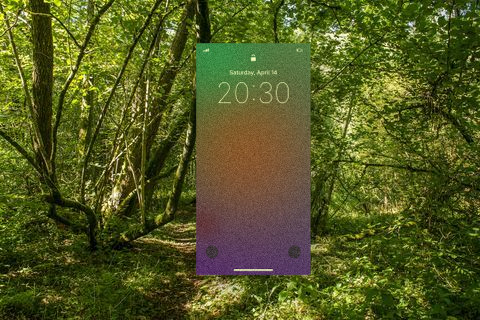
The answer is 20:30
